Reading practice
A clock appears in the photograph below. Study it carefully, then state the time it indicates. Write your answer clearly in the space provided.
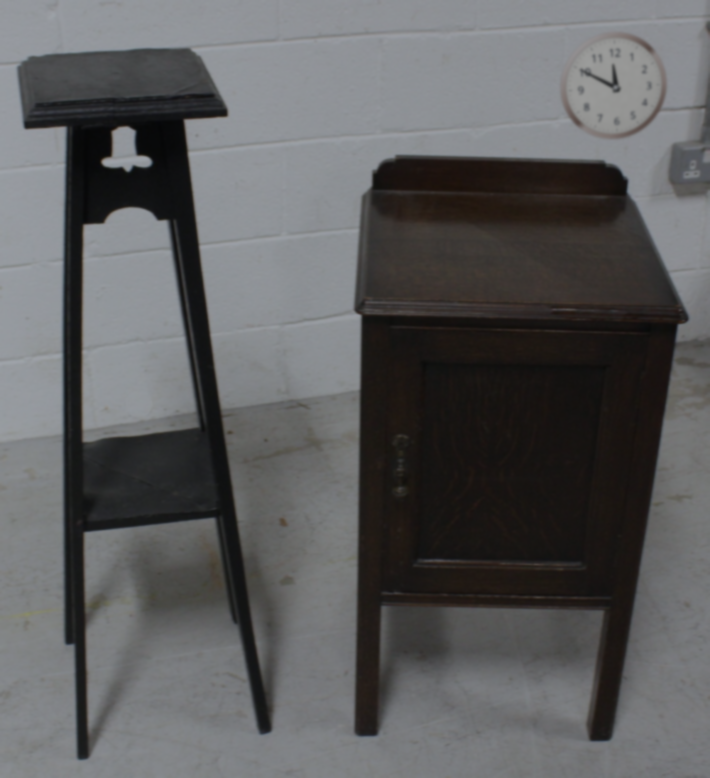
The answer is 11:50
